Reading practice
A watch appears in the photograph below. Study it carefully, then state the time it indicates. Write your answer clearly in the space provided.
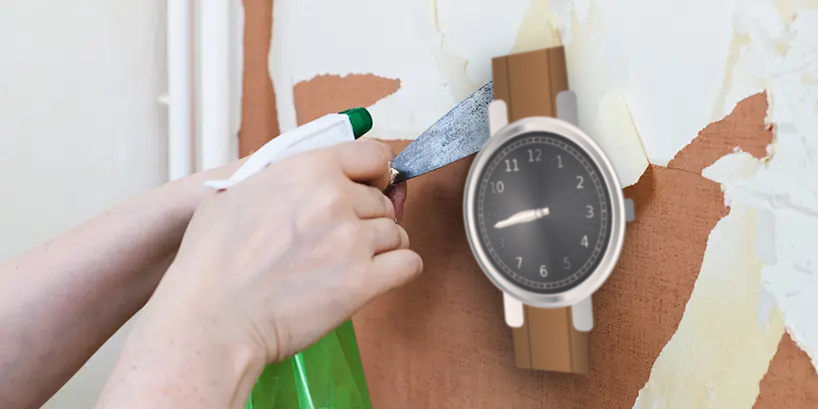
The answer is 8:43
